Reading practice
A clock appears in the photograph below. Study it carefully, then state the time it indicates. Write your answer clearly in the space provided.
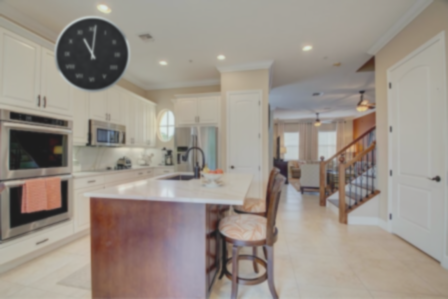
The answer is 11:01
